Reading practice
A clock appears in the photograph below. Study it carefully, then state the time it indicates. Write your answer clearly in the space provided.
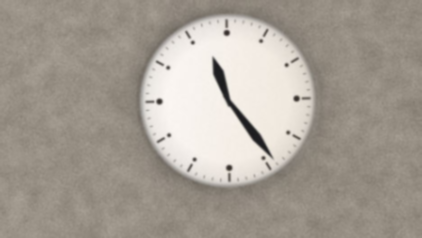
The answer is 11:24
